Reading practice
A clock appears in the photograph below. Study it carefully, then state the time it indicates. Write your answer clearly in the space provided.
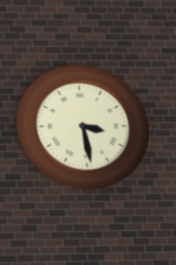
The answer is 3:29
